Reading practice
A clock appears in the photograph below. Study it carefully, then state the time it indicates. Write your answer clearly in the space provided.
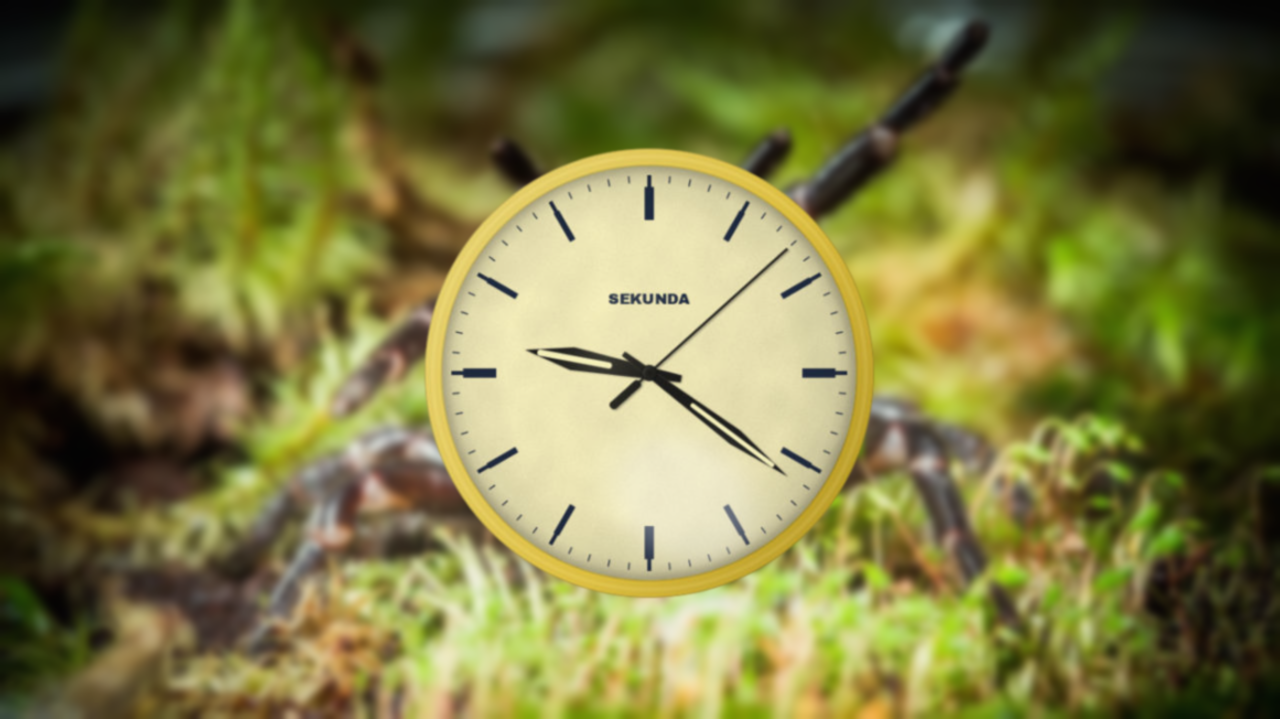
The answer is 9:21:08
